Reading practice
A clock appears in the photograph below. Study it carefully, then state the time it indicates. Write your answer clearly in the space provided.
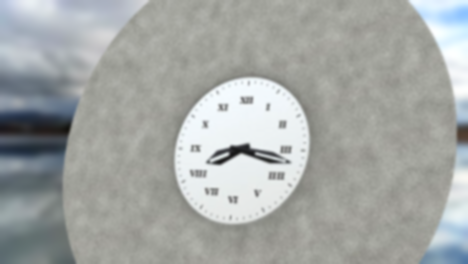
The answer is 8:17
